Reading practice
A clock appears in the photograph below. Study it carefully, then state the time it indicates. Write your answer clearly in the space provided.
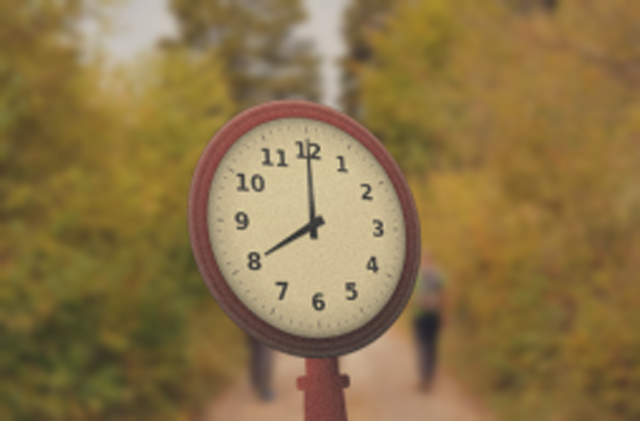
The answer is 8:00
